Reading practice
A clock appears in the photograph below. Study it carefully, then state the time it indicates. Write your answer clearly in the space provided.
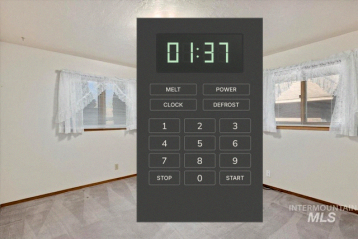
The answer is 1:37
